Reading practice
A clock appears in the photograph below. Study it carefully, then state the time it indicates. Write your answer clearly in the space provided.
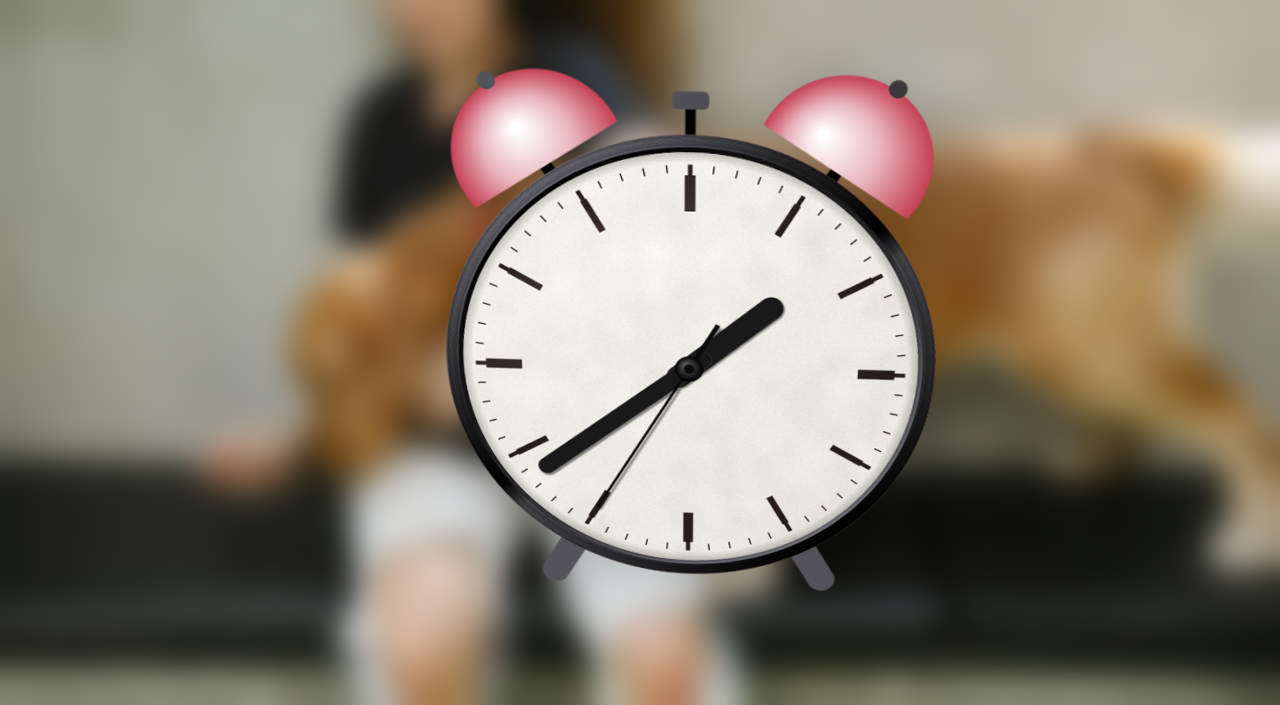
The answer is 1:38:35
